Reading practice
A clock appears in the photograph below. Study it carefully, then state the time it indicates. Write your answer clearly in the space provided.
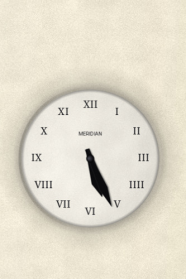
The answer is 5:26
